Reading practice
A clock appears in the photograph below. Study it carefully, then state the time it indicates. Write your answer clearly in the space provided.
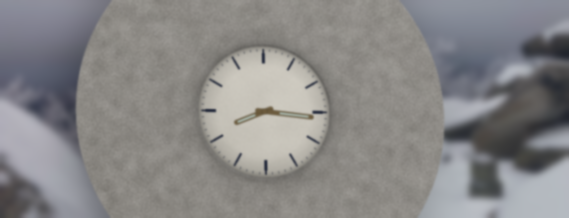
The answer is 8:16
